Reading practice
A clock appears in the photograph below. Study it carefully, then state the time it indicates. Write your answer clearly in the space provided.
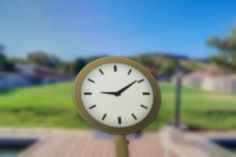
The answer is 9:09
